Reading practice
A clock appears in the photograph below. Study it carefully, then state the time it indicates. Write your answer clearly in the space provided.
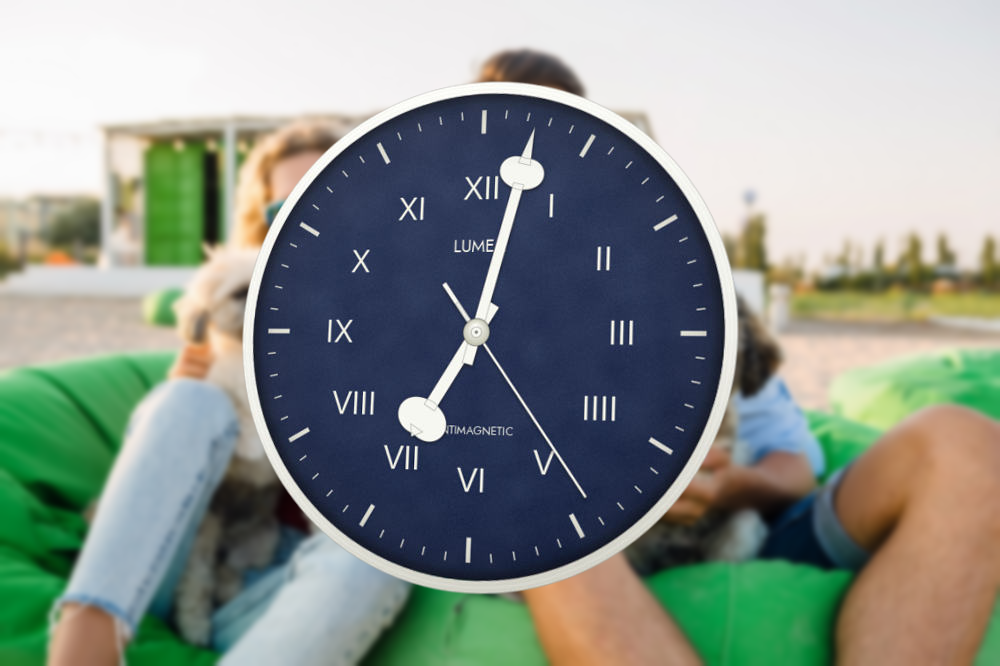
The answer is 7:02:24
